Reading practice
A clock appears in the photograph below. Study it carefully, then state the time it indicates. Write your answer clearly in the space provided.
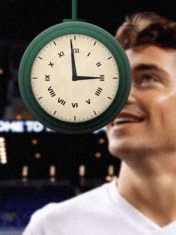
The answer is 2:59
